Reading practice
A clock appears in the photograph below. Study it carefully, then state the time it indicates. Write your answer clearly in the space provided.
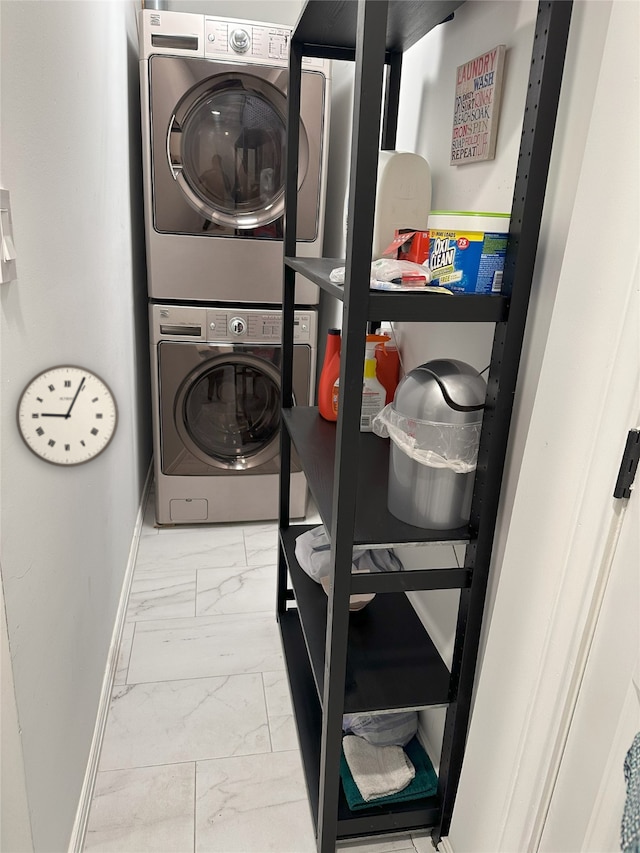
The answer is 9:04
